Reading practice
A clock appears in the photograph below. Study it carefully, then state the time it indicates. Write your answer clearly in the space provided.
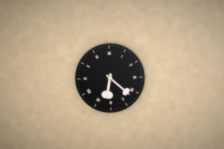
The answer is 6:22
